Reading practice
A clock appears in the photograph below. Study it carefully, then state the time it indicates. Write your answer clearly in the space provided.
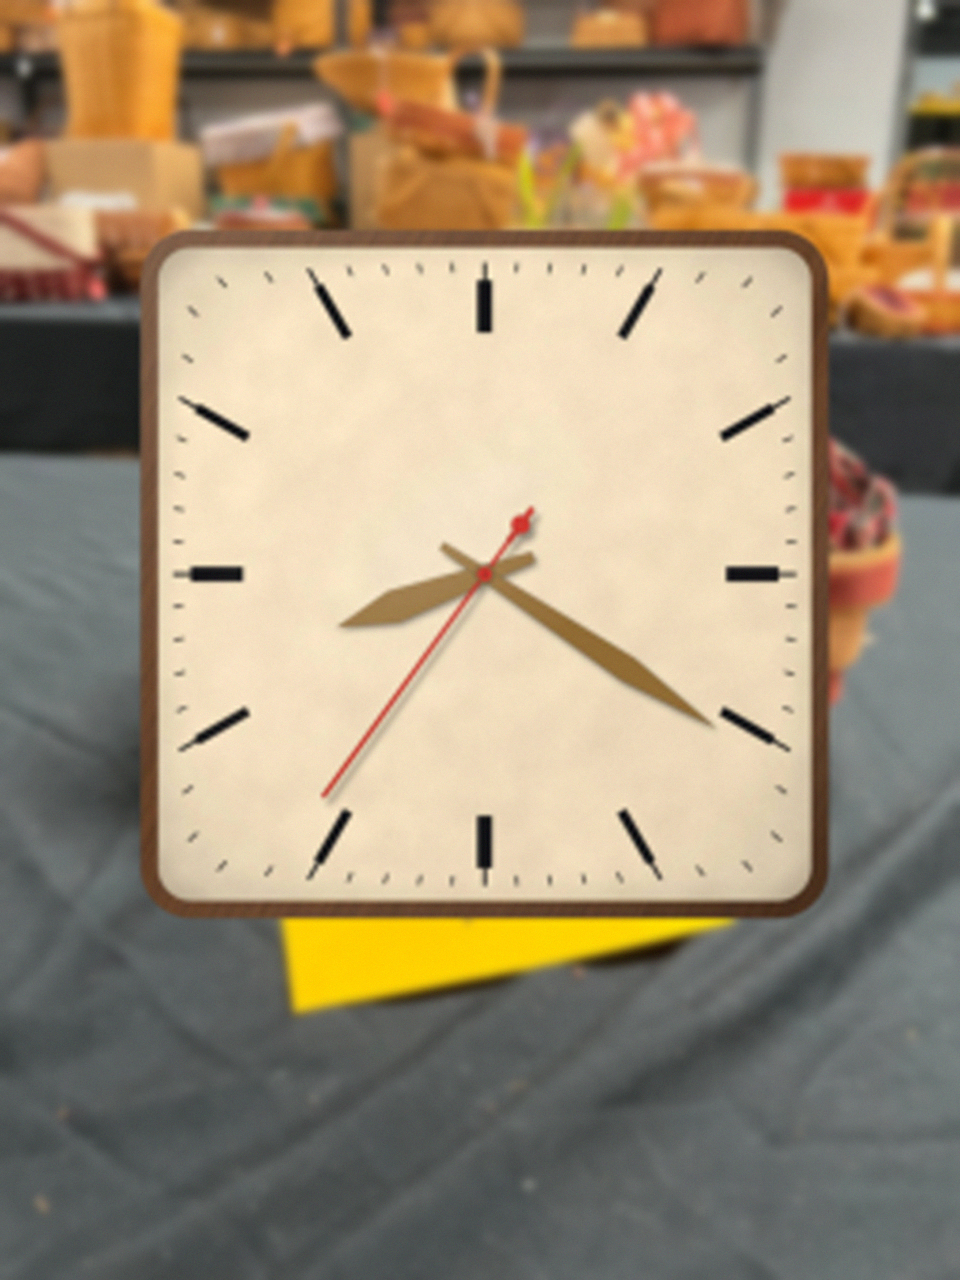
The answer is 8:20:36
